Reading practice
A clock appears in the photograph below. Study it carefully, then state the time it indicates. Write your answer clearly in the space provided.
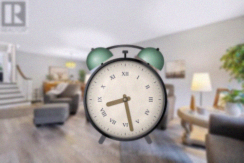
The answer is 8:28
